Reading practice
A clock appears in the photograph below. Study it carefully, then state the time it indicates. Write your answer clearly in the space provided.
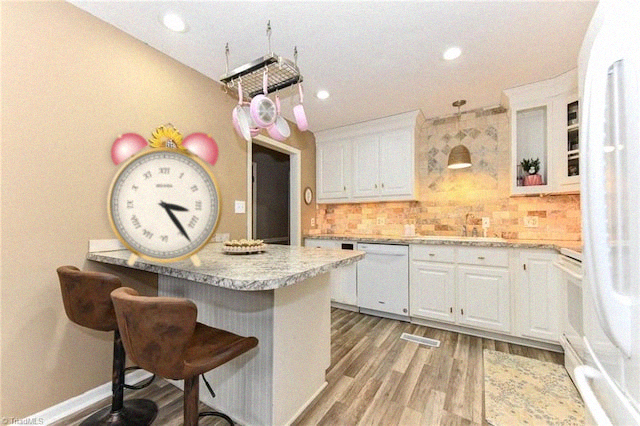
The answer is 3:24
